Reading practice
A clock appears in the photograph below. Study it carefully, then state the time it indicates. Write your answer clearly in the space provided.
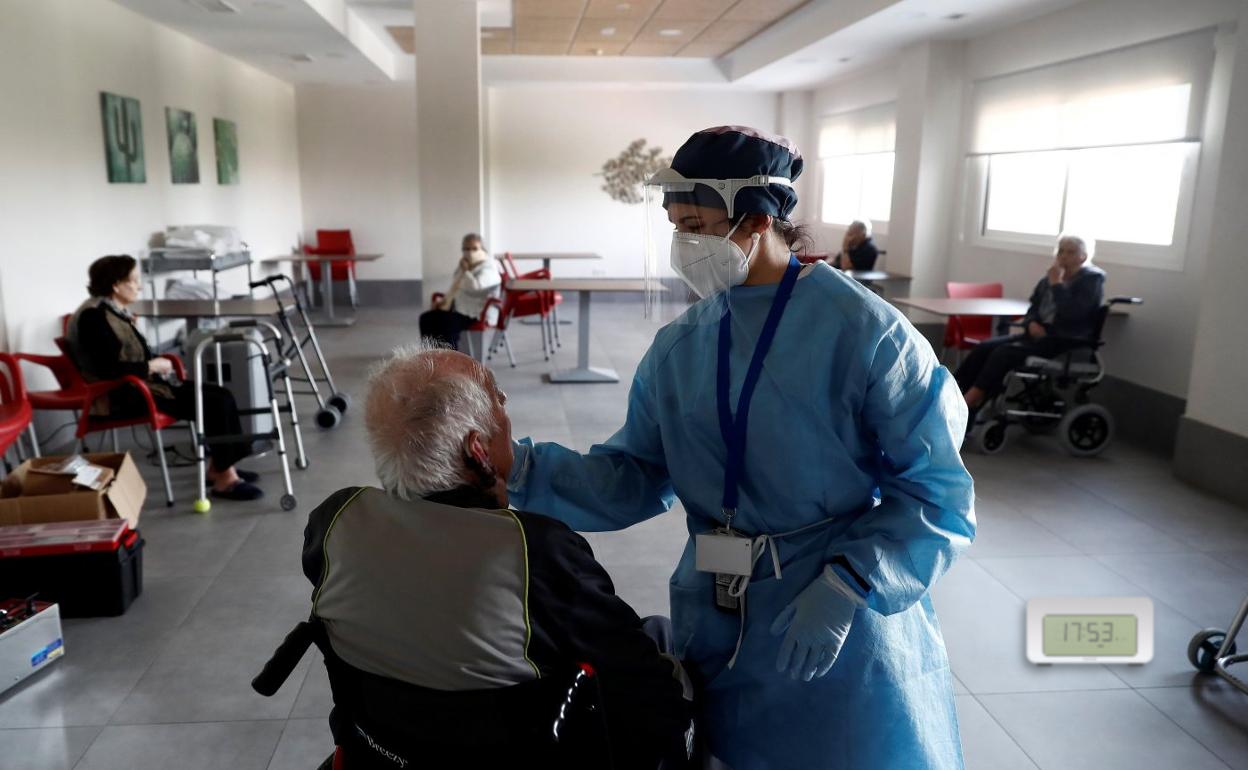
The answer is 17:53
